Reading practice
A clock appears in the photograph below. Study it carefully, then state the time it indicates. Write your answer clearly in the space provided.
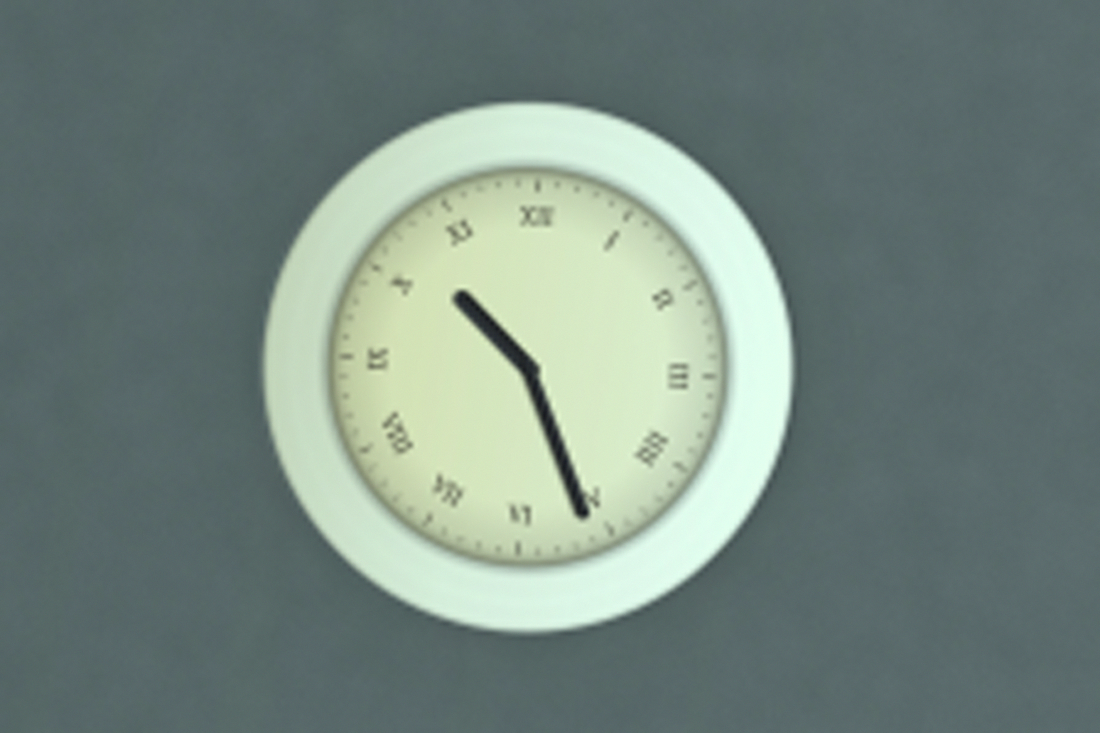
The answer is 10:26
